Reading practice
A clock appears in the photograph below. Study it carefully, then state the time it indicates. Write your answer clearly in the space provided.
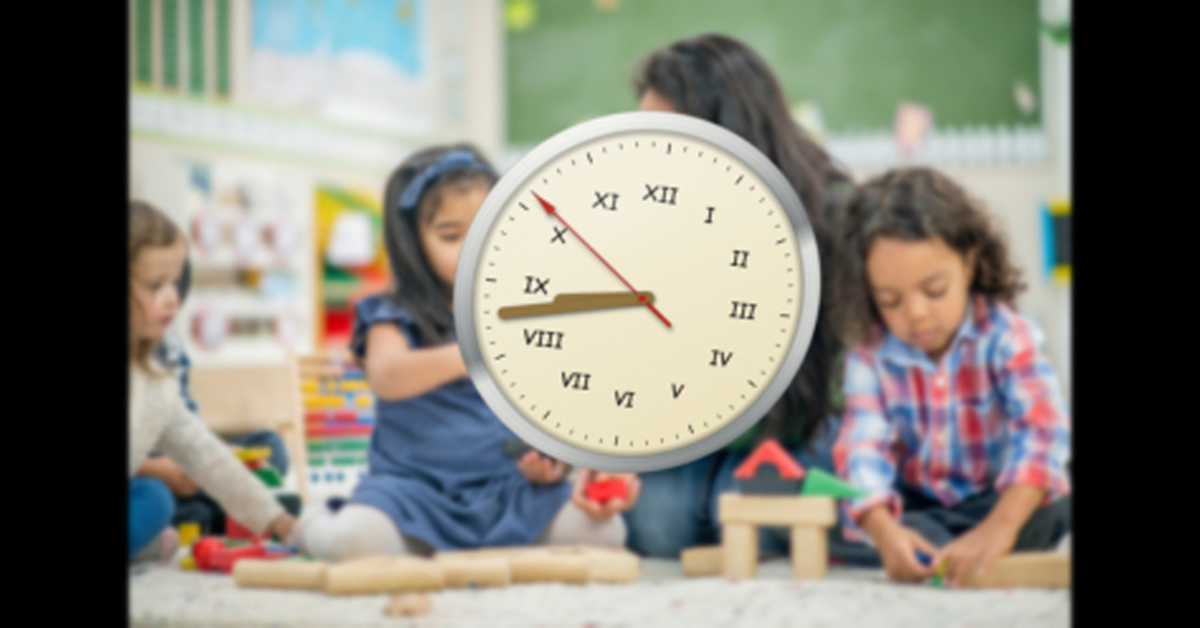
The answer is 8:42:51
